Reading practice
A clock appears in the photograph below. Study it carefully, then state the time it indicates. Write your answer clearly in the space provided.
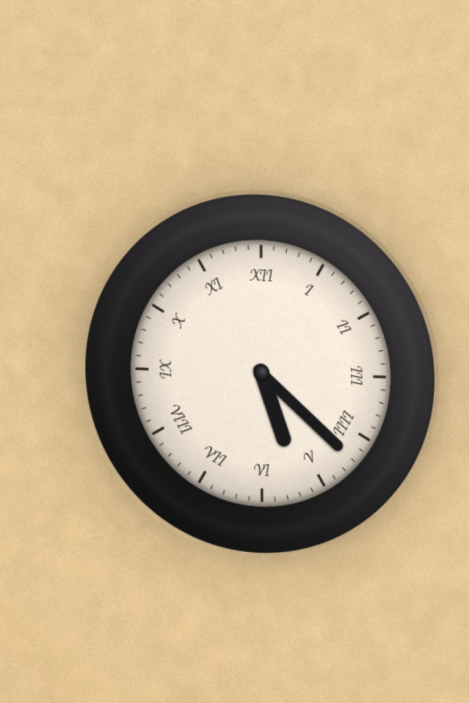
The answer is 5:22
